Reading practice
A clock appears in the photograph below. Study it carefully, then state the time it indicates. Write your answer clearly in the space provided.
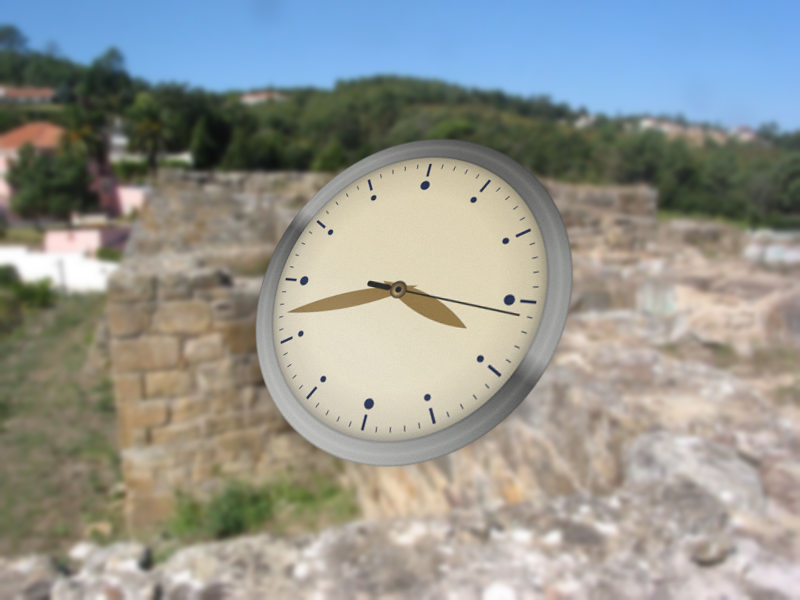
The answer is 3:42:16
